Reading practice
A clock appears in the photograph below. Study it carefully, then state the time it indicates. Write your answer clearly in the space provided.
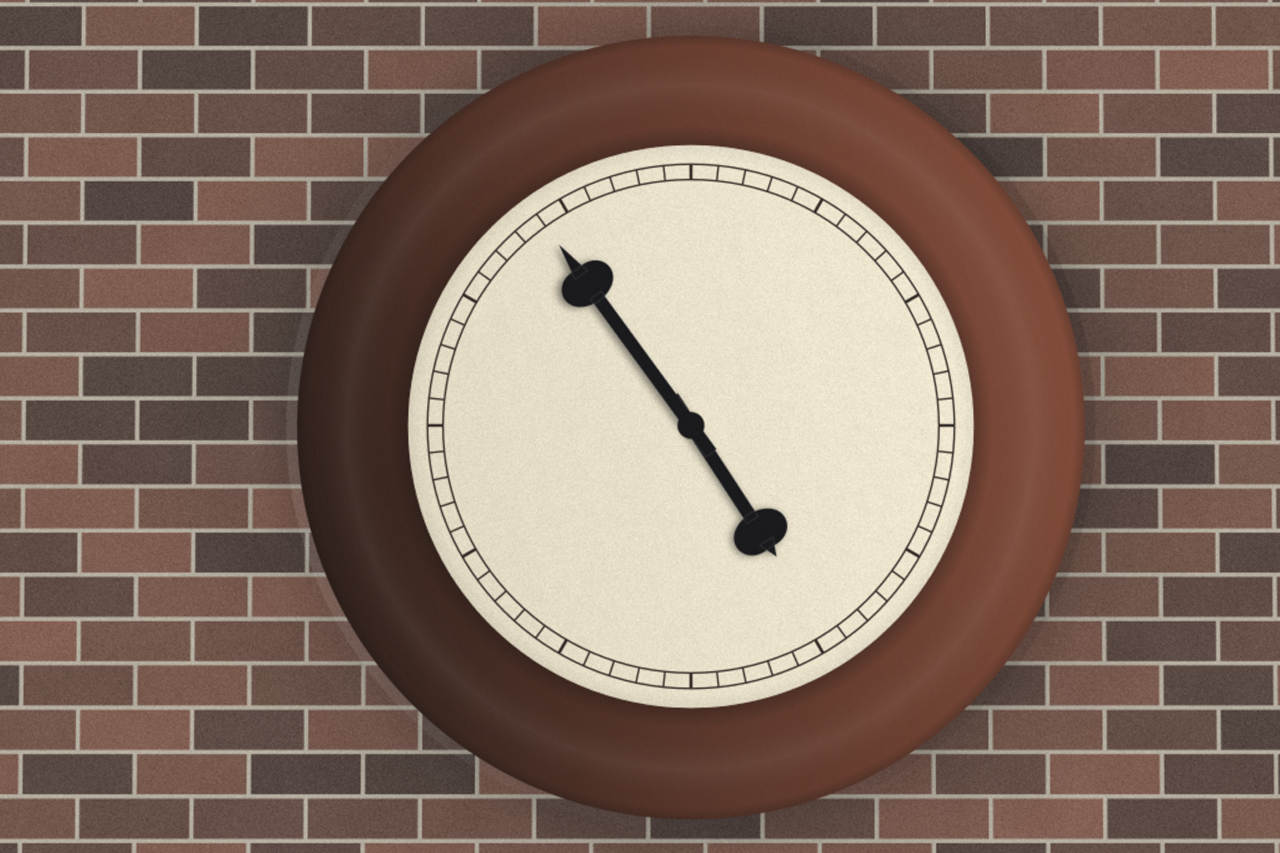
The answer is 4:54
